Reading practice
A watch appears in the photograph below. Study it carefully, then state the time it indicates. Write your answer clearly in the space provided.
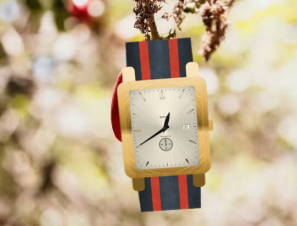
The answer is 12:40
